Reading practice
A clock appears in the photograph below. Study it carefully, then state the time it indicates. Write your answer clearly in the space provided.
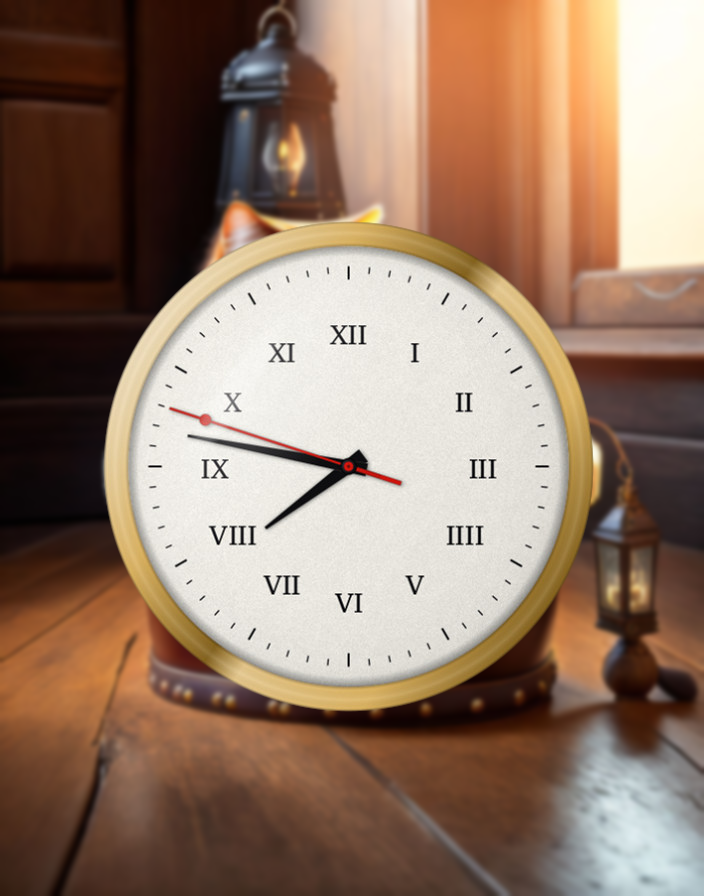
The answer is 7:46:48
